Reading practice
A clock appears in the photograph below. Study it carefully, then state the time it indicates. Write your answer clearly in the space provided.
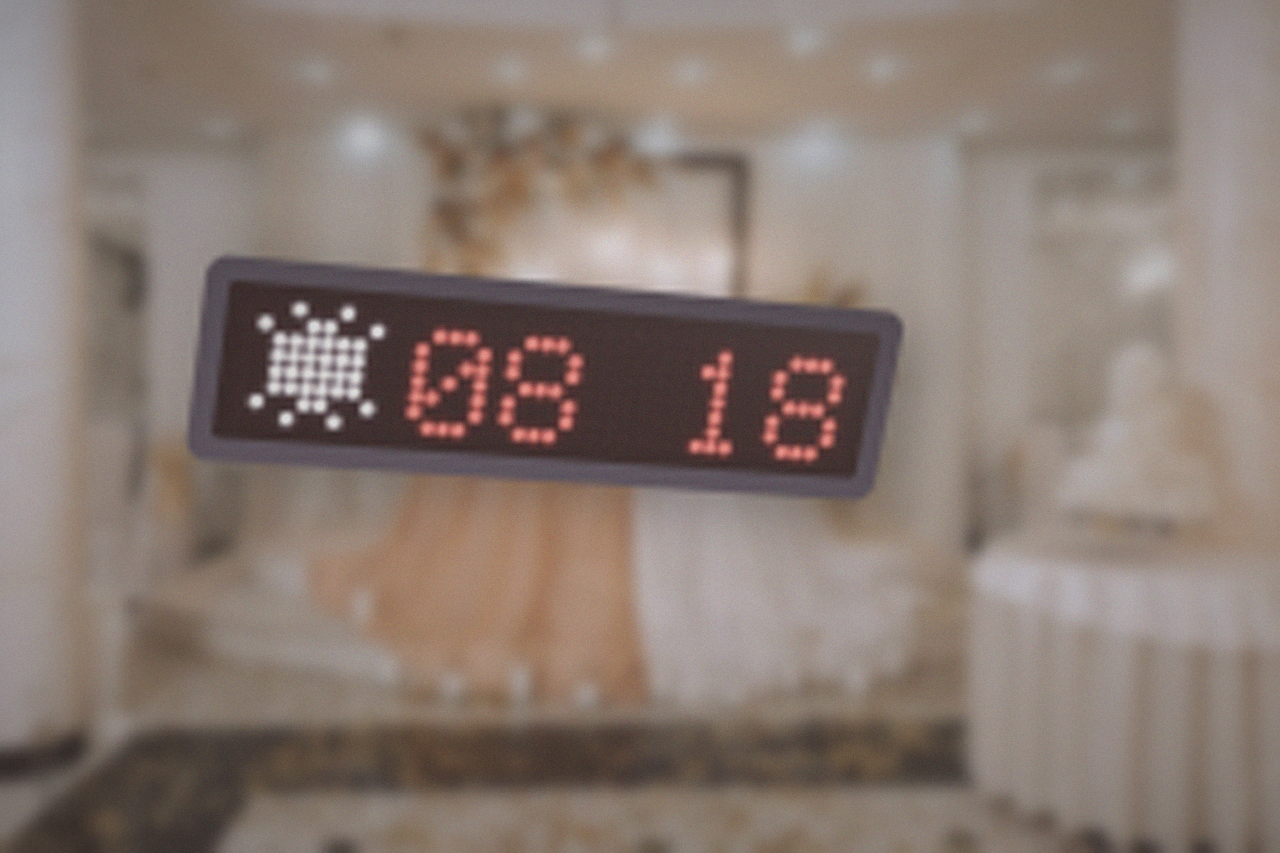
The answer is 8:18
